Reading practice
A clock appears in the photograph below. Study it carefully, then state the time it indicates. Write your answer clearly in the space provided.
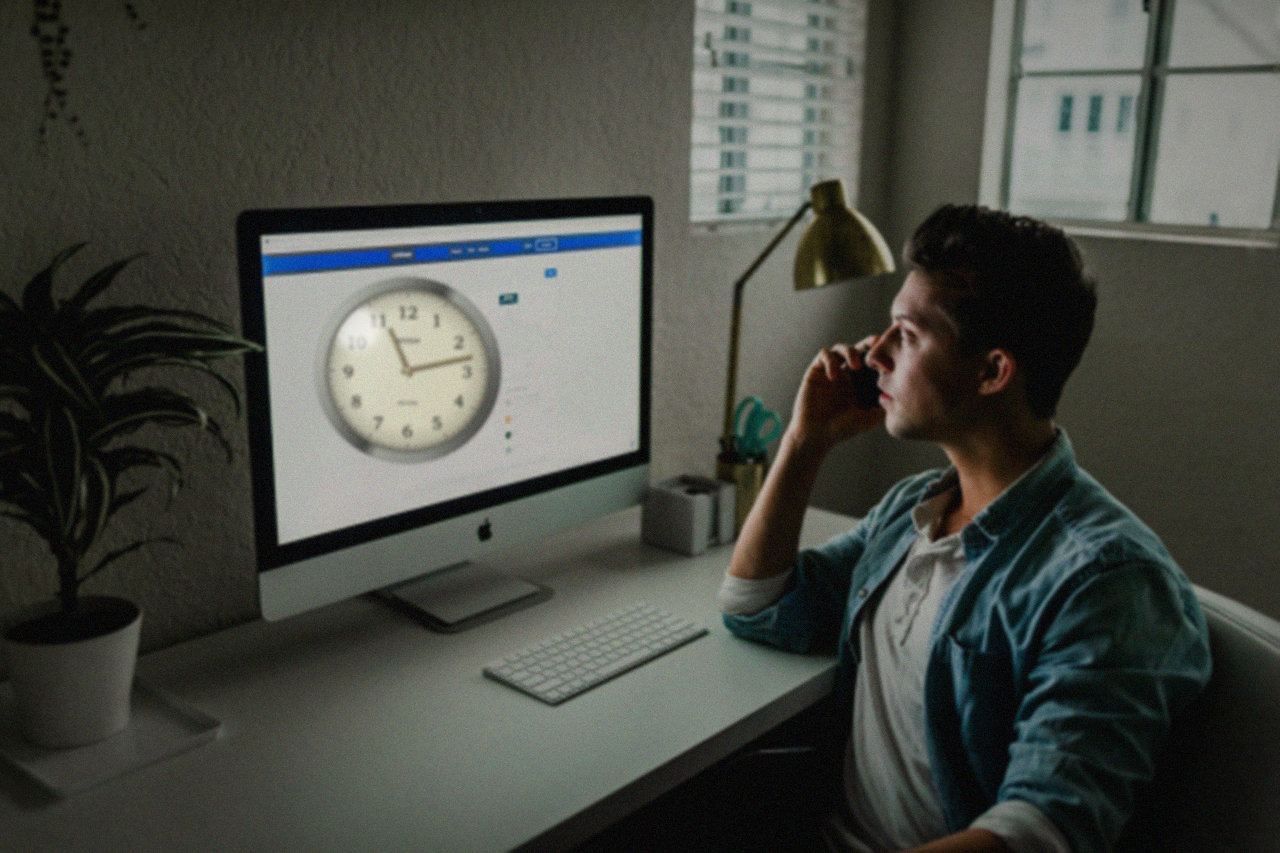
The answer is 11:13
